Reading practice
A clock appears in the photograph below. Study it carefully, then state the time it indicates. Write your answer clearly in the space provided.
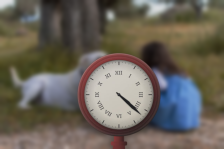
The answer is 4:22
